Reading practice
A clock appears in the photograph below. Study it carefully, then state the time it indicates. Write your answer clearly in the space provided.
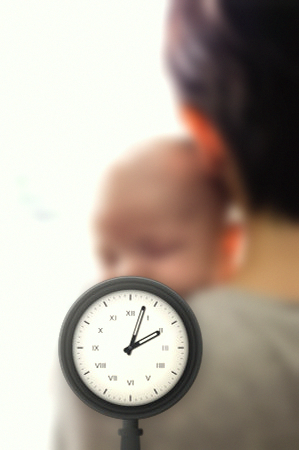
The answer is 2:03
